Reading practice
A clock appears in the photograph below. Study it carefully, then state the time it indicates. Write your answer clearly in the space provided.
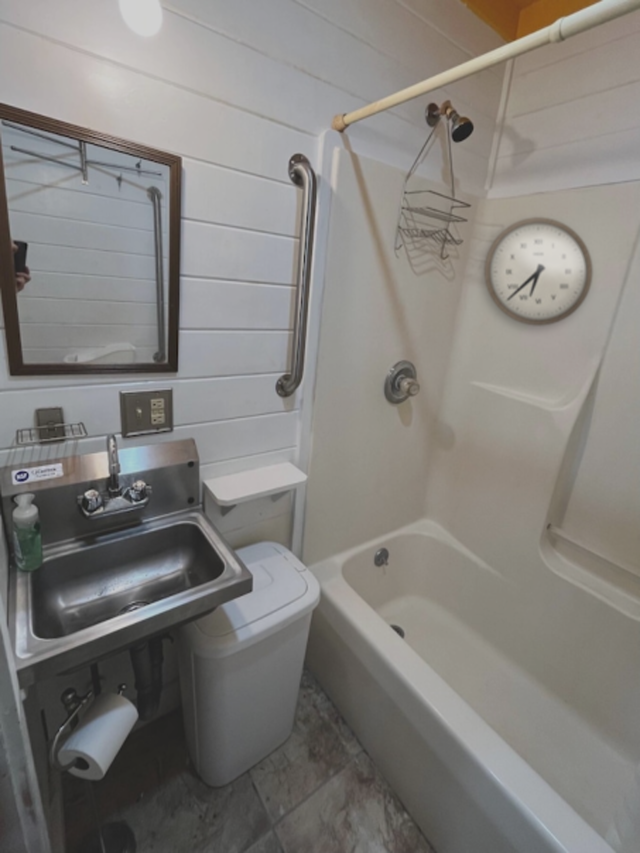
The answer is 6:38
